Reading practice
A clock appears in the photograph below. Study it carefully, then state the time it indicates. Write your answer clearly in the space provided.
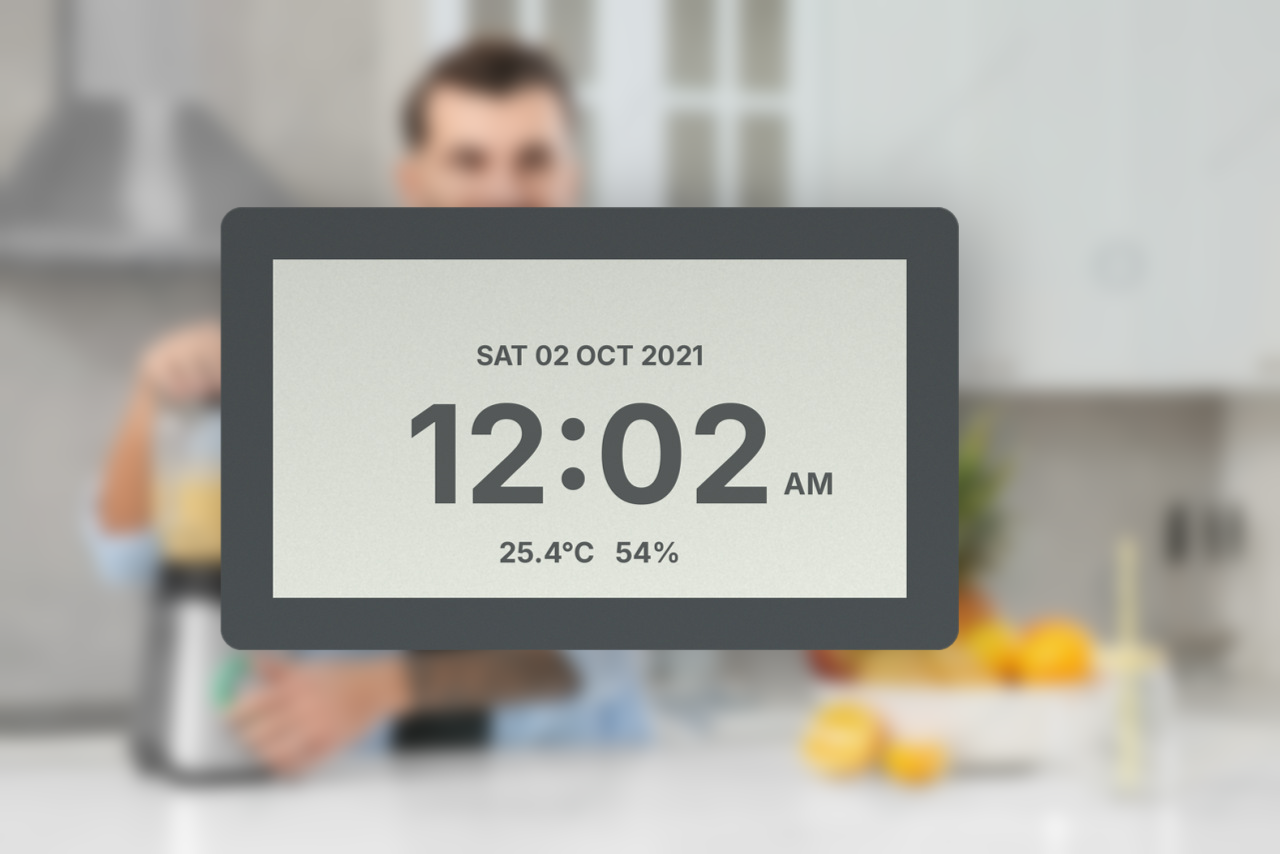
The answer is 12:02
